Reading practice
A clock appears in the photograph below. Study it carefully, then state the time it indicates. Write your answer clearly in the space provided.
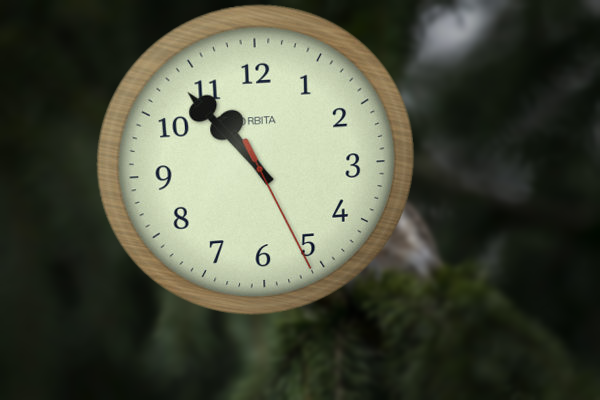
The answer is 10:53:26
